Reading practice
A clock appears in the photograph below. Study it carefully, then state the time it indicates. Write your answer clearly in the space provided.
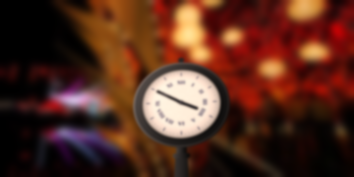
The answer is 3:50
